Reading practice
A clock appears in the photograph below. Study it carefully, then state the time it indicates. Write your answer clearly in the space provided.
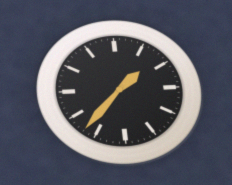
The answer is 1:37
